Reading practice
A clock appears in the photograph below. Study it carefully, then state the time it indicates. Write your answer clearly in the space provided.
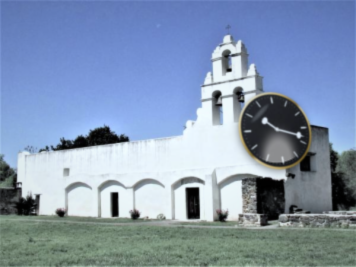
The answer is 10:18
